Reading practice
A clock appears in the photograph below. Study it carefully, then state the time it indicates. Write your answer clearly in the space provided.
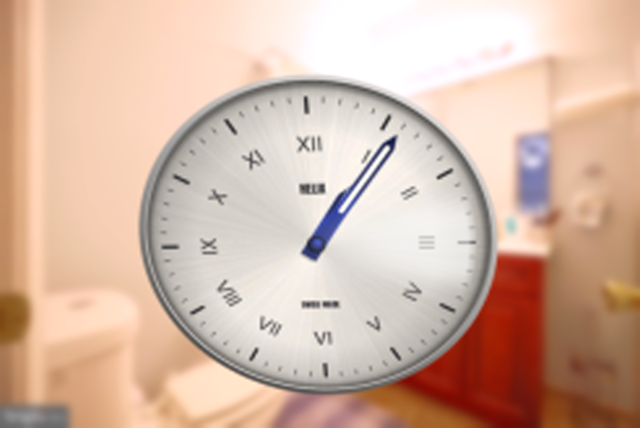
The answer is 1:06
